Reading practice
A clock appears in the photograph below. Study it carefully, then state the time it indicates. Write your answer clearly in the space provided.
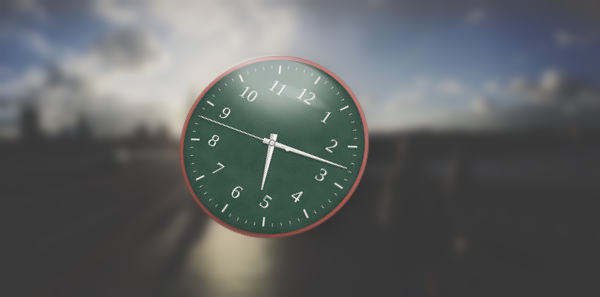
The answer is 5:12:43
